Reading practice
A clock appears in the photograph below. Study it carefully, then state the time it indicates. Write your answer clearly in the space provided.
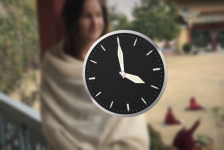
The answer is 4:00
